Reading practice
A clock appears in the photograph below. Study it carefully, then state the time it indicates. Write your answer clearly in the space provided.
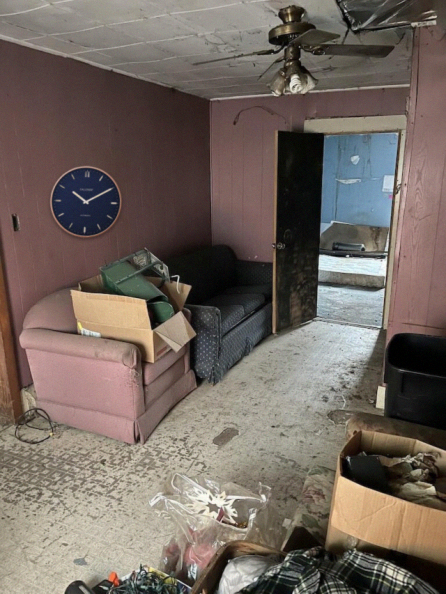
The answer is 10:10
